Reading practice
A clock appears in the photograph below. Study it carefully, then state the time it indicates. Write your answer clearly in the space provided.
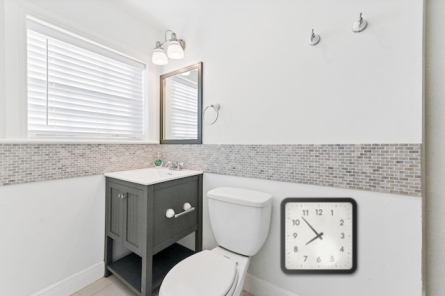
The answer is 7:53
